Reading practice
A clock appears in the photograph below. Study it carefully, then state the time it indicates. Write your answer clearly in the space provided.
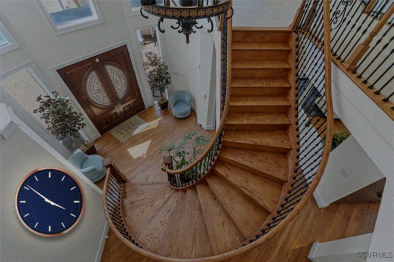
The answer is 3:51
